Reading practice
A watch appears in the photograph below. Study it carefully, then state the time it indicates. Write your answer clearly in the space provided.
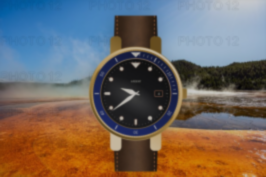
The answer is 9:39
